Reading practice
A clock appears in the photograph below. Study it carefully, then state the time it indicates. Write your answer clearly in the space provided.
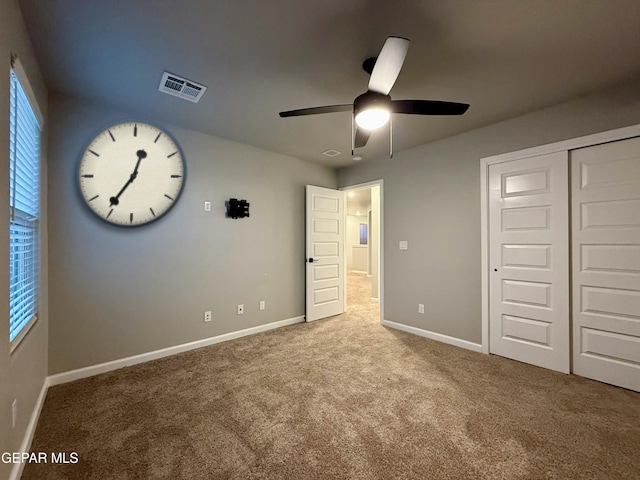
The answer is 12:36
